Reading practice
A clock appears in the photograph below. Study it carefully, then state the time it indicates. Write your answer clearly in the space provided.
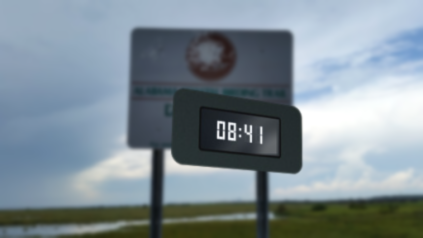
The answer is 8:41
